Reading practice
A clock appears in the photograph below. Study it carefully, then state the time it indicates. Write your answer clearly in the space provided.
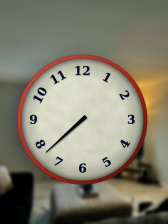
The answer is 7:38
